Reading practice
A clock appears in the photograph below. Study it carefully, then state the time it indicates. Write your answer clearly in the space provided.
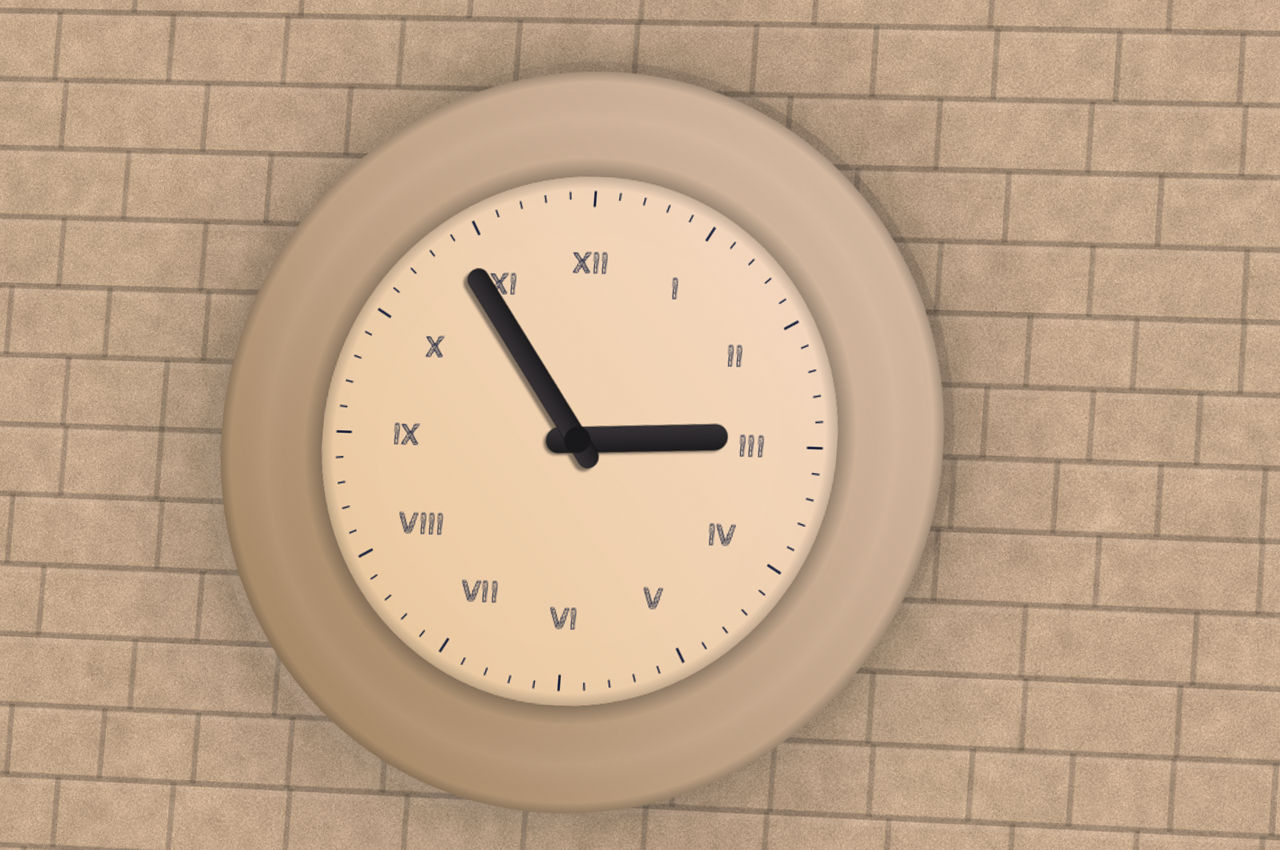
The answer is 2:54
